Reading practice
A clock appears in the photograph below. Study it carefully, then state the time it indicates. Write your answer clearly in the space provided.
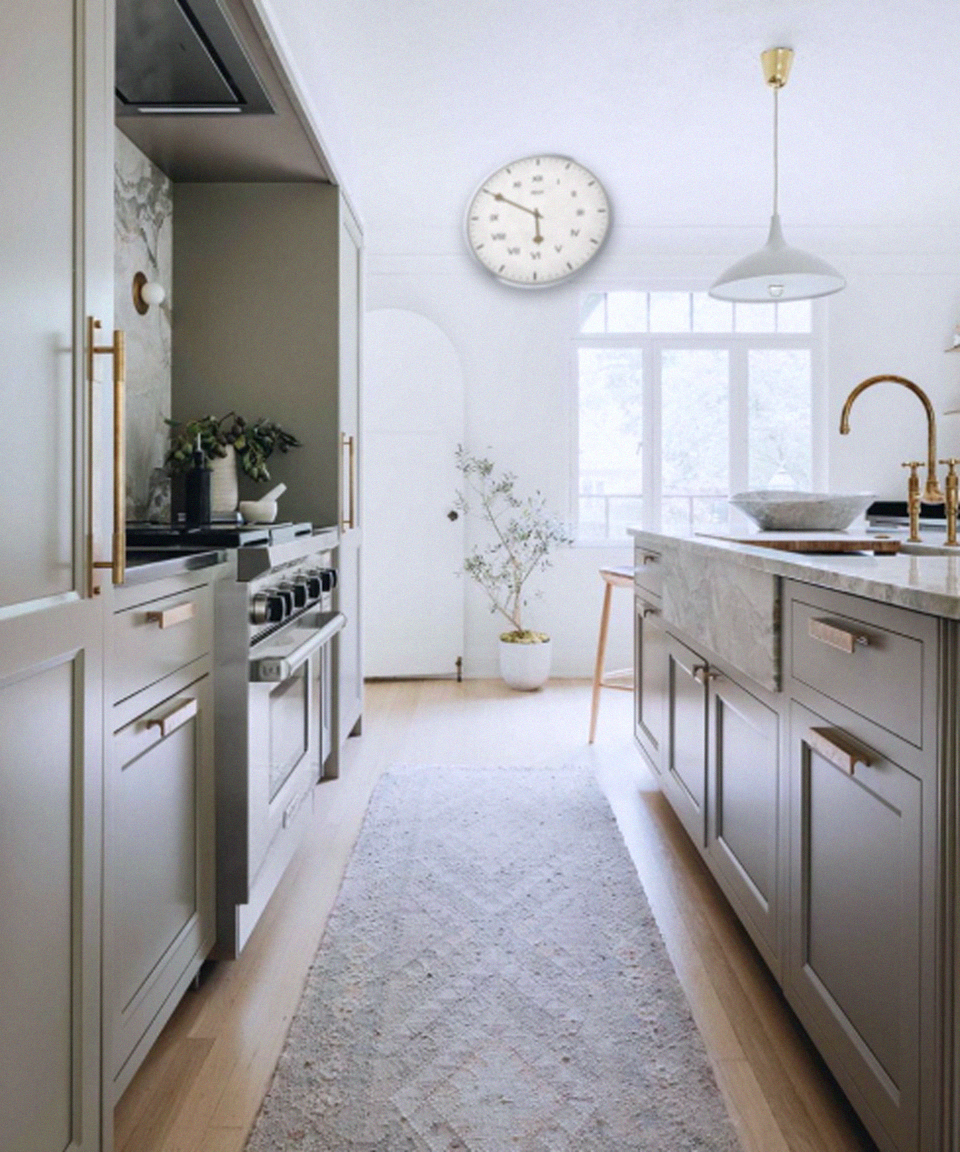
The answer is 5:50
